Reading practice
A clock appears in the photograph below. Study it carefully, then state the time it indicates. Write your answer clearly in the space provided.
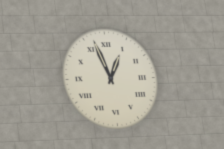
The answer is 12:57
